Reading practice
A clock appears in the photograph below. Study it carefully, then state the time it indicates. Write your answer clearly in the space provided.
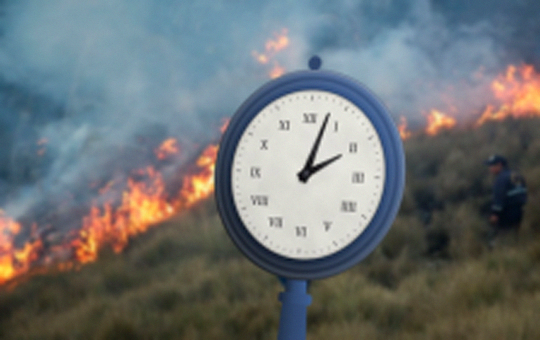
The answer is 2:03
